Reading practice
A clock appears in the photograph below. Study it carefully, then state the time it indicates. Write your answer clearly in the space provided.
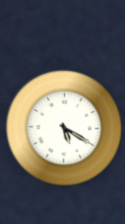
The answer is 5:20
